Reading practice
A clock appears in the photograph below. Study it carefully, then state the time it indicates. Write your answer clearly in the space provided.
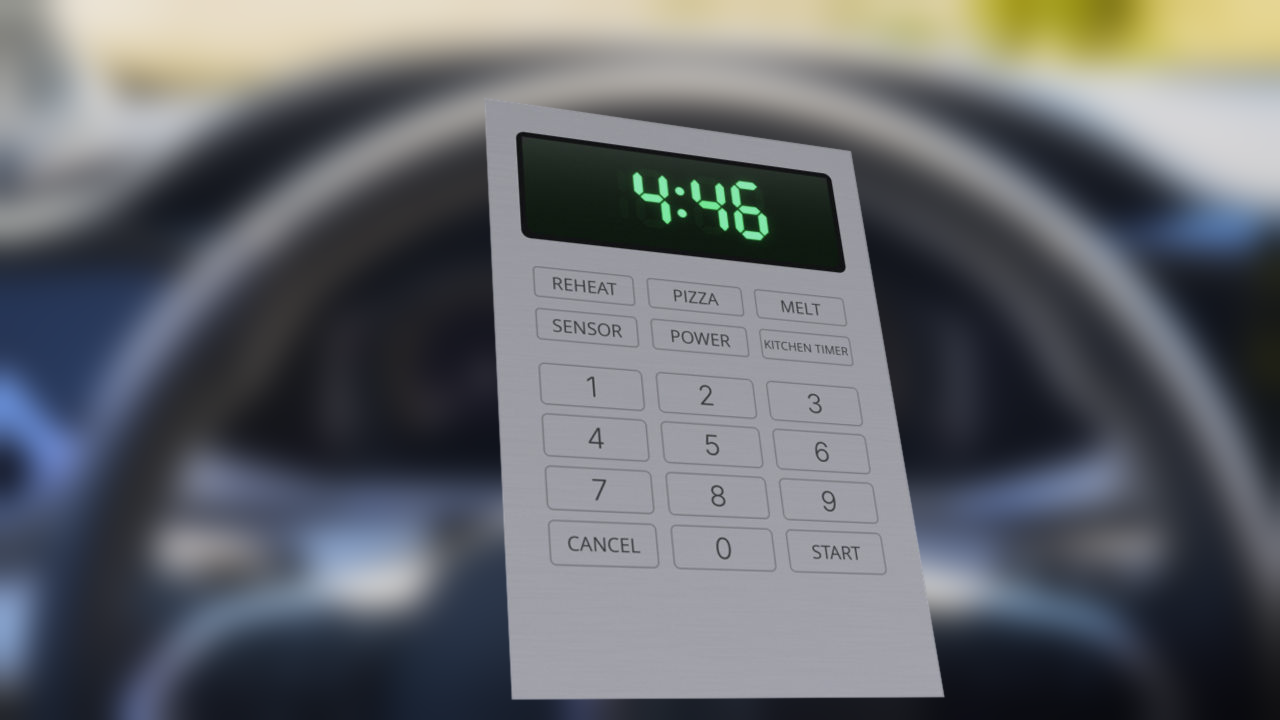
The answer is 4:46
